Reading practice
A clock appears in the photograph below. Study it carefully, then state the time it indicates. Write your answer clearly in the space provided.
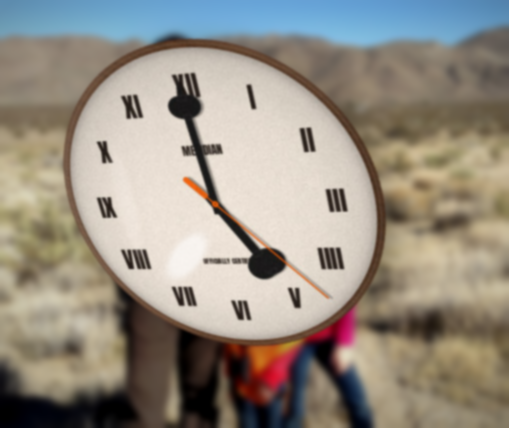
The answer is 4:59:23
